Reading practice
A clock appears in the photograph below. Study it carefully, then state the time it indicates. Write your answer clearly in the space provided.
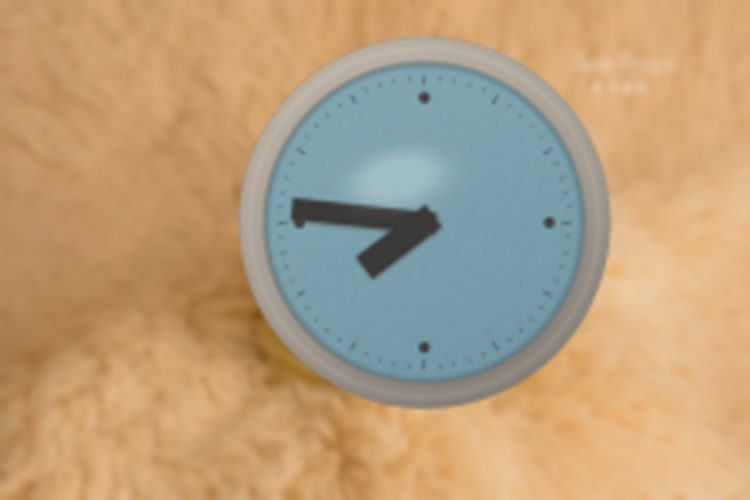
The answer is 7:46
